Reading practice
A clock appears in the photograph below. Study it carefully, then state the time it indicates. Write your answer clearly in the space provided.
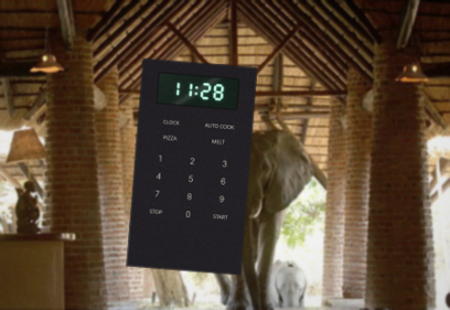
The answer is 11:28
